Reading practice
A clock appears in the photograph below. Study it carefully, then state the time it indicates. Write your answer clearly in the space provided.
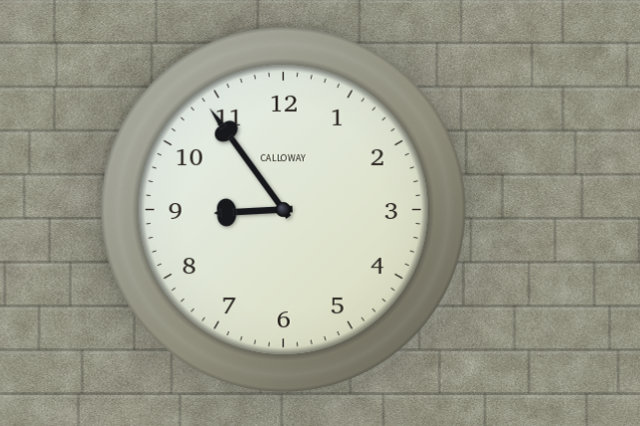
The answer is 8:54
